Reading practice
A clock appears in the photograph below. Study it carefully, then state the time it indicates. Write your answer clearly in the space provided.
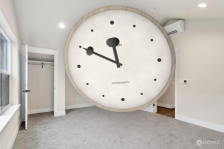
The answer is 11:50
